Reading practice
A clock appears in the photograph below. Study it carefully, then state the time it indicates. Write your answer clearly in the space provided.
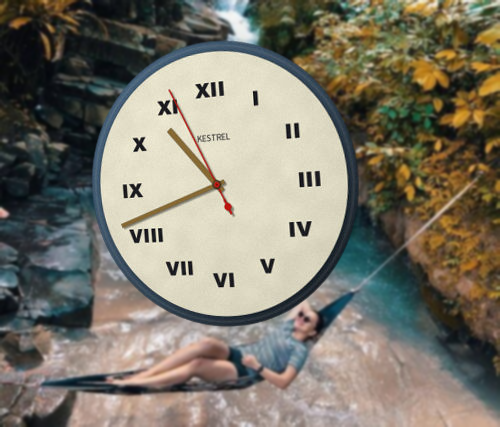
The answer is 10:41:56
